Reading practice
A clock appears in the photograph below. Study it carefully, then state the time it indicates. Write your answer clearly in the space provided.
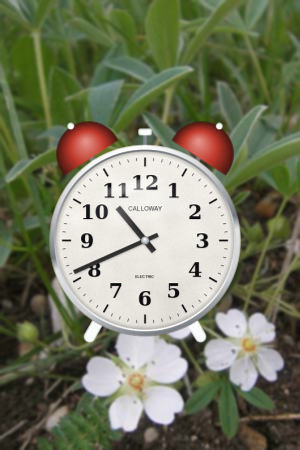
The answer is 10:41
